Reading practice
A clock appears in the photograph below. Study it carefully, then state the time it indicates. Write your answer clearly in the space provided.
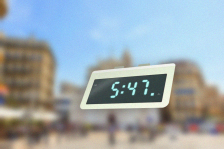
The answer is 5:47
